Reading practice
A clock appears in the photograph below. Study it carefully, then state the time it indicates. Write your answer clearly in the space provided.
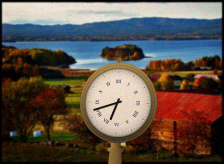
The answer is 6:42
